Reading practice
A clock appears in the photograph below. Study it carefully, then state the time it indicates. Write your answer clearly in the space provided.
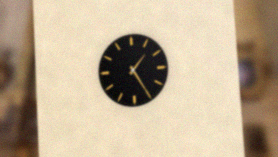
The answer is 1:25
